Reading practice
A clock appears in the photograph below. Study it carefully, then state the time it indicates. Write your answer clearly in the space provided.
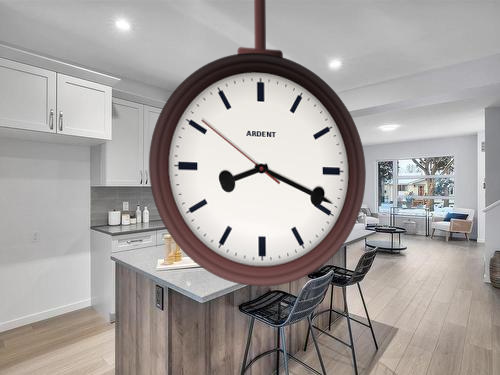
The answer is 8:18:51
